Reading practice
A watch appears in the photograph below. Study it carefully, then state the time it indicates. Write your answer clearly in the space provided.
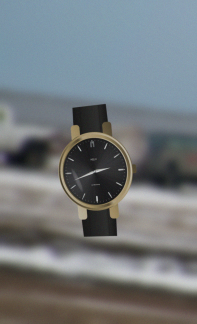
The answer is 2:42
